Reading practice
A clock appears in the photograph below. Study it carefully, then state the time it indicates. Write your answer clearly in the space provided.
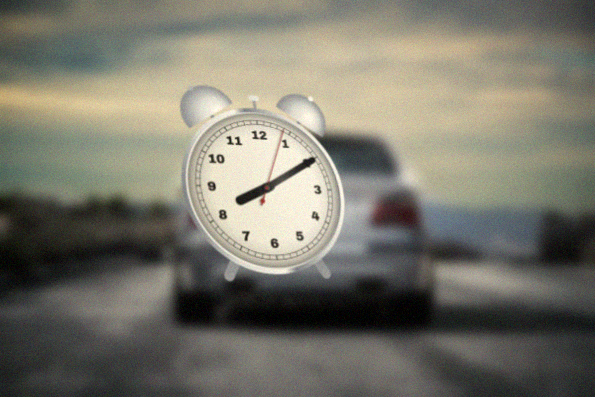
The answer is 8:10:04
